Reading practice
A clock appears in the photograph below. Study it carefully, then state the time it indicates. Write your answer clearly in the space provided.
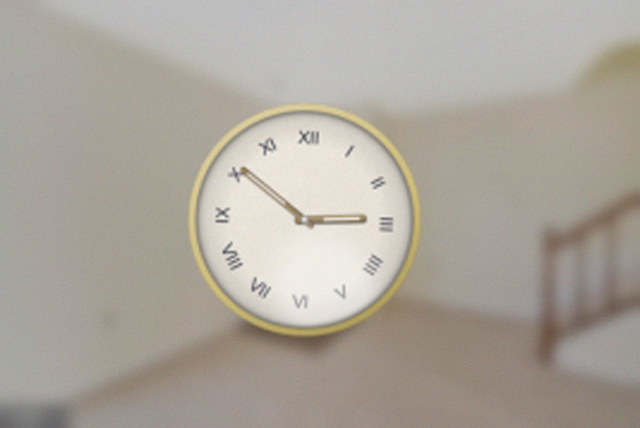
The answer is 2:51
